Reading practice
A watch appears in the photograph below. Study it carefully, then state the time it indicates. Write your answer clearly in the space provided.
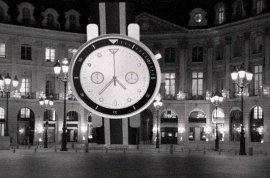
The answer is 4:37
